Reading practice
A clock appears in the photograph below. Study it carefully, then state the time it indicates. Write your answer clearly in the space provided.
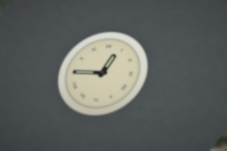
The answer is 12:45
